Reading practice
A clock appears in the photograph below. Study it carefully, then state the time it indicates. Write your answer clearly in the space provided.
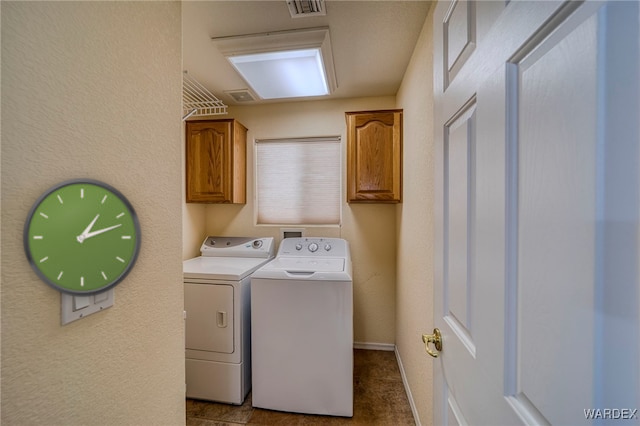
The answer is 1:12
